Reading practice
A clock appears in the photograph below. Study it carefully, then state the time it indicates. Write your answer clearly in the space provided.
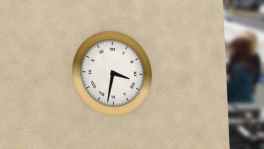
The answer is 3:32
